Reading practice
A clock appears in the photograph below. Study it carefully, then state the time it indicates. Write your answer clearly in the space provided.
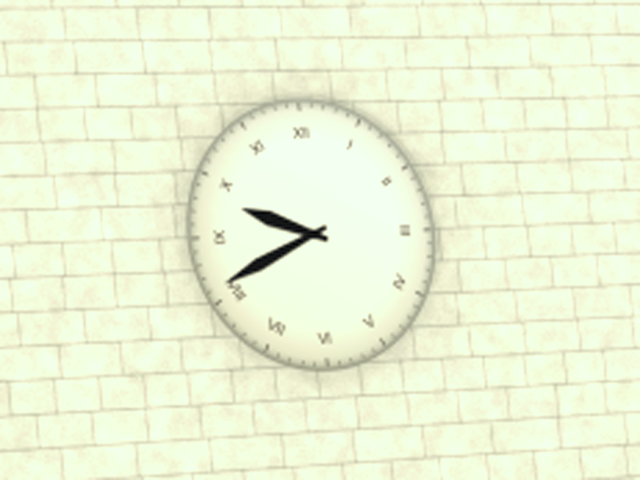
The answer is 9:41
